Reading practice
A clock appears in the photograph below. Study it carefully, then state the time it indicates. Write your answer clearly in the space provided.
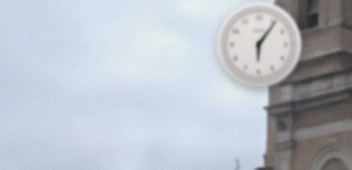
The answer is 6:06
